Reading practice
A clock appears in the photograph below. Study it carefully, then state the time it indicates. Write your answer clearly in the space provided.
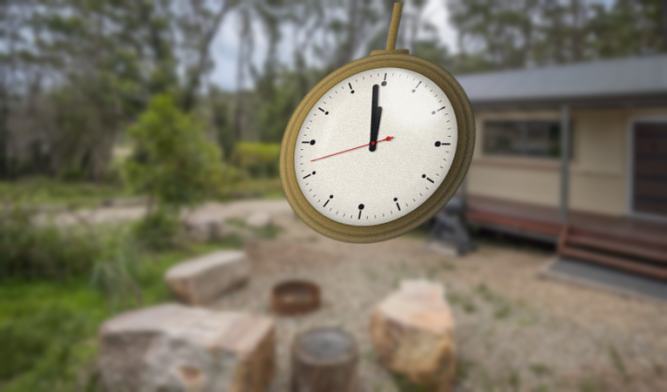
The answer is 11:58:42
